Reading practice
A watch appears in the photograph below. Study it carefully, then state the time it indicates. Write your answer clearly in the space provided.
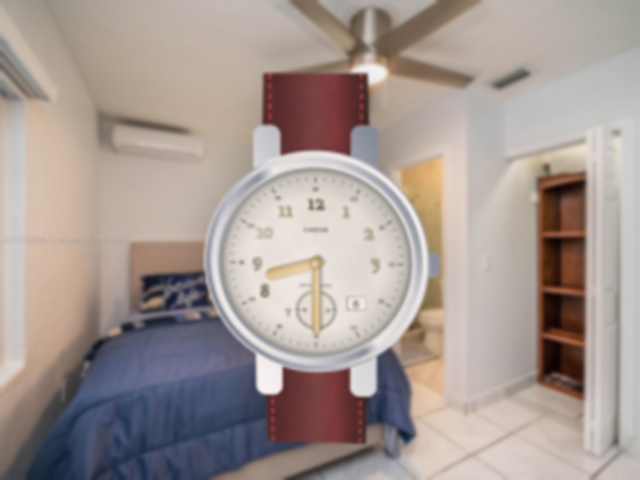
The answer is 8:30
